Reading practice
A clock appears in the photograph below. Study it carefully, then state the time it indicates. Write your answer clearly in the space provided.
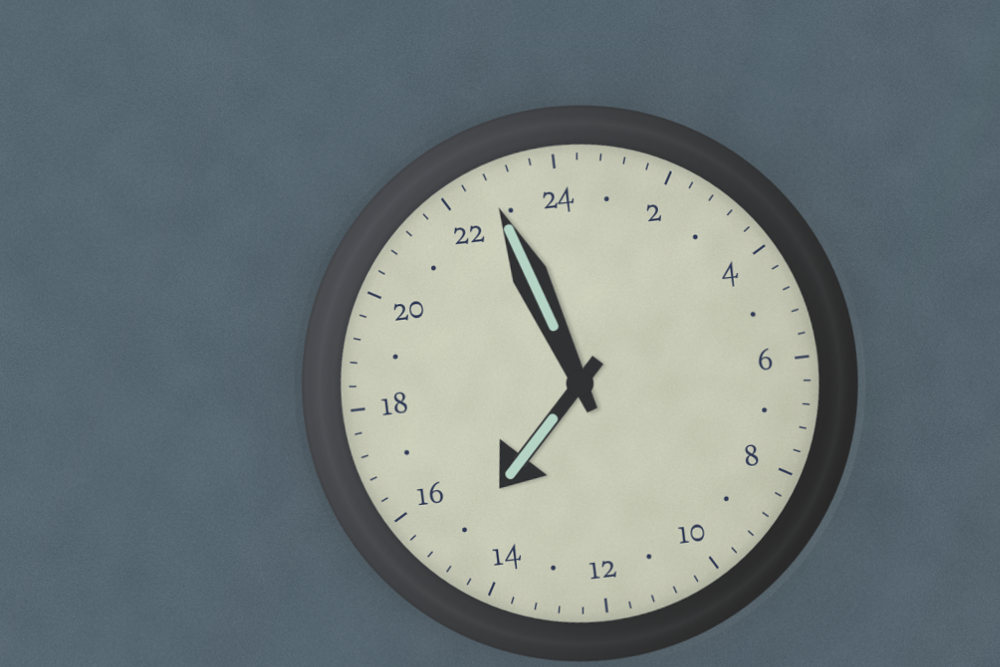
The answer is 14:57
